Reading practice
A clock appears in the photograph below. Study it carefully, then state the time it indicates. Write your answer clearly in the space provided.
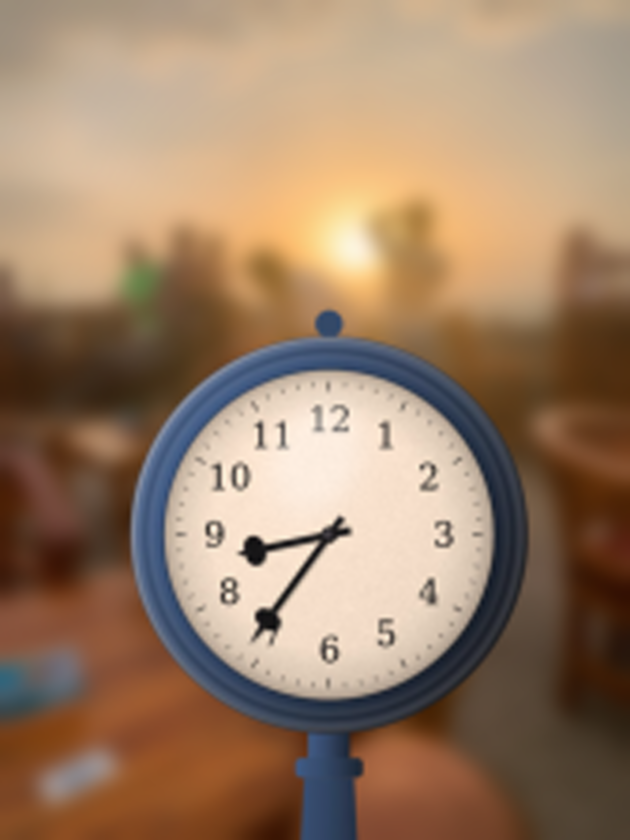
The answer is 8:36
